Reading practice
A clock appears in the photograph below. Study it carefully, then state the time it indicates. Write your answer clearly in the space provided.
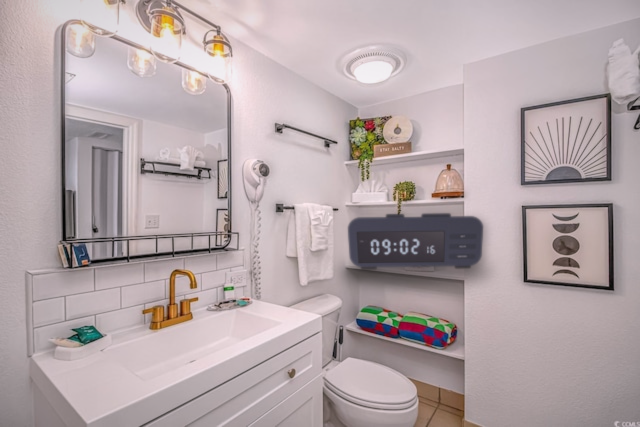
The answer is 9:02
